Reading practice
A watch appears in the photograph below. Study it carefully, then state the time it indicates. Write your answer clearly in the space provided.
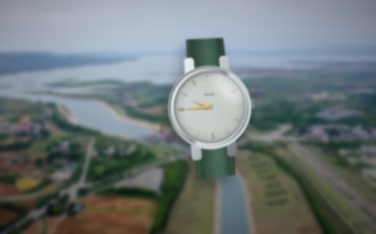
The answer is 9:45
